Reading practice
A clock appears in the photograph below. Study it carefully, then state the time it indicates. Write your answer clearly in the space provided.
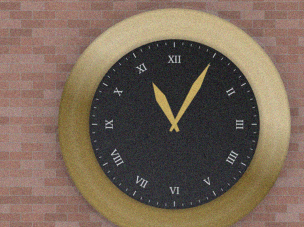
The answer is 11:05
